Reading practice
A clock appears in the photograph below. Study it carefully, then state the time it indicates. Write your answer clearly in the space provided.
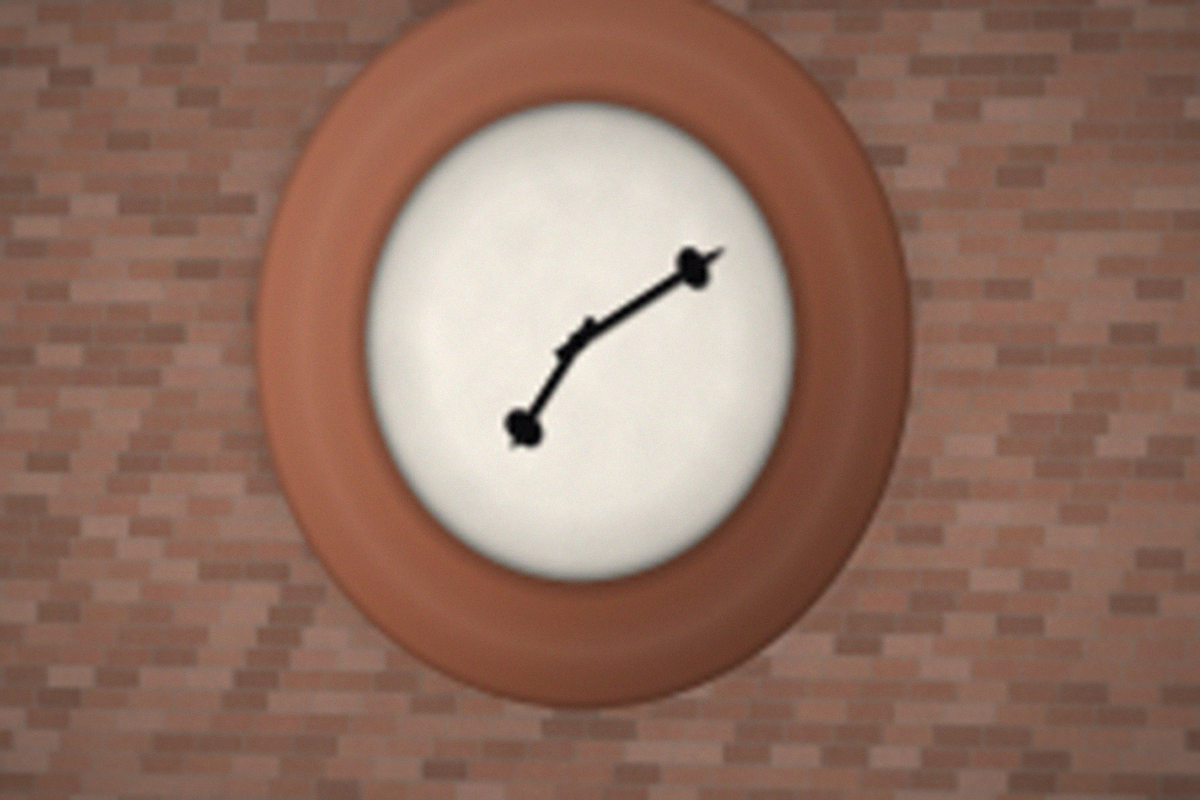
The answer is 7:10
